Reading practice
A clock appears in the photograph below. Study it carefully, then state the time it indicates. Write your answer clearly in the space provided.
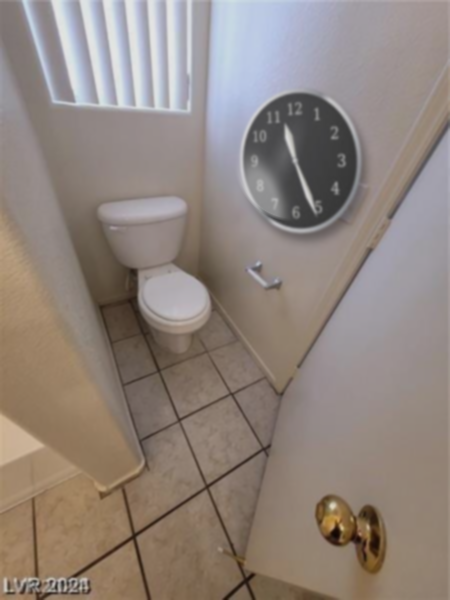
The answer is 11:26
